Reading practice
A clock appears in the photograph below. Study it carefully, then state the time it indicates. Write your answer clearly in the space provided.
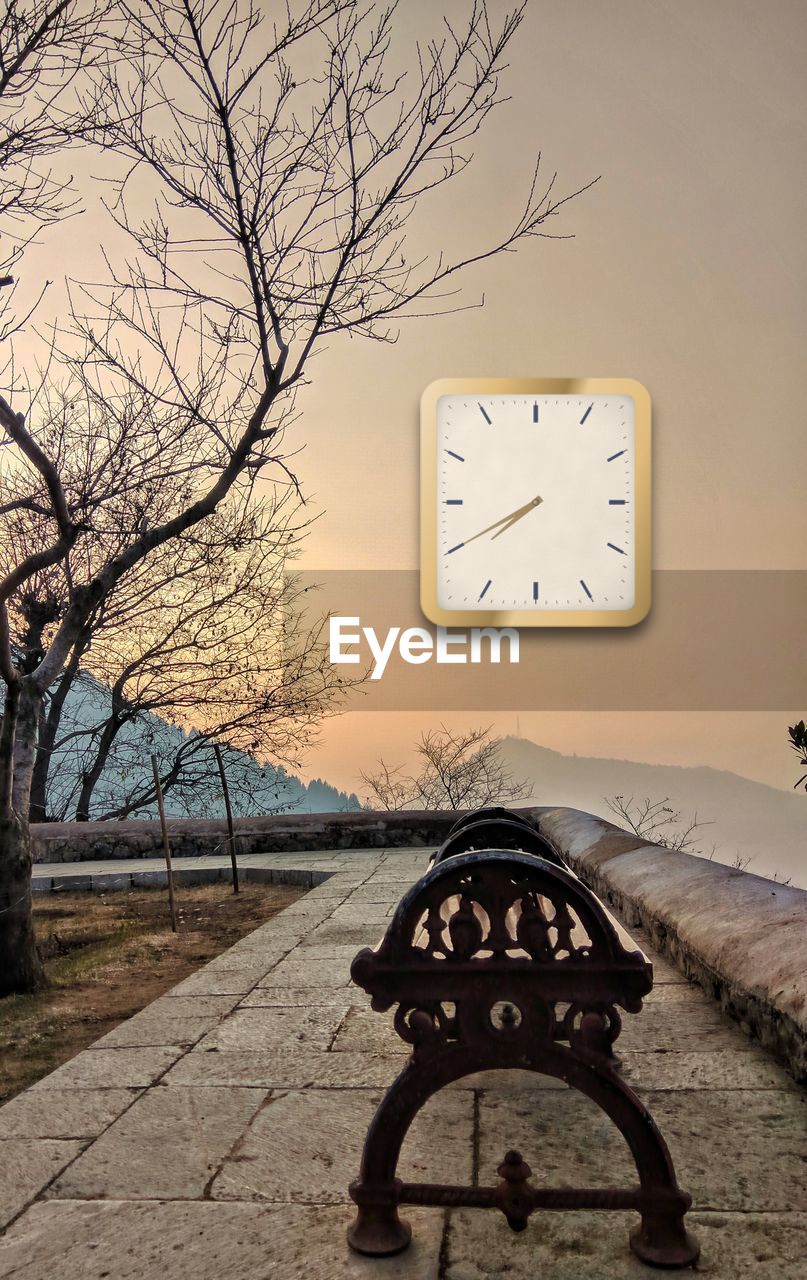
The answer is 7:40
